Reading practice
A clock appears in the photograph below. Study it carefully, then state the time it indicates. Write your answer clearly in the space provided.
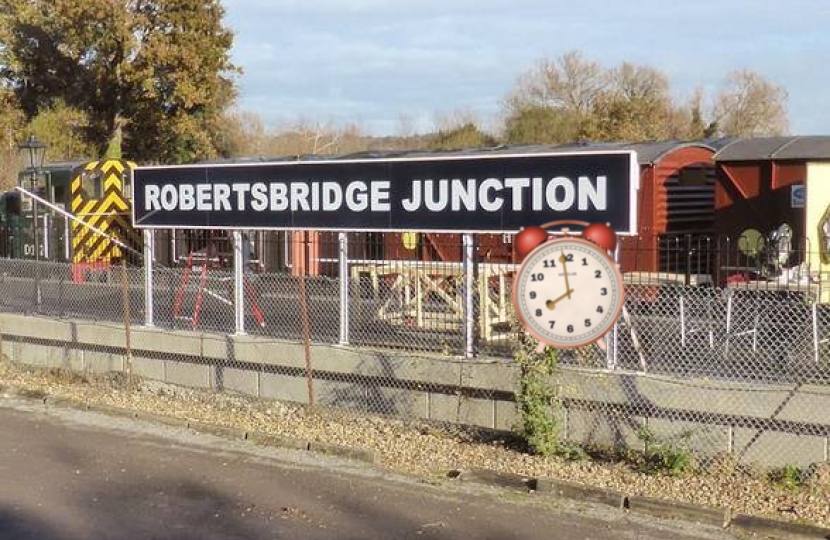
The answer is 7:59
